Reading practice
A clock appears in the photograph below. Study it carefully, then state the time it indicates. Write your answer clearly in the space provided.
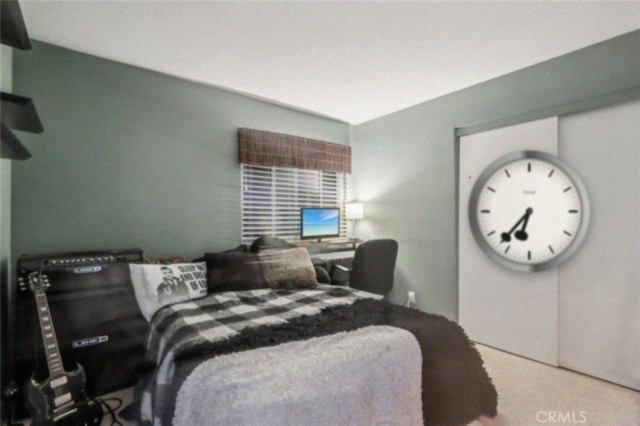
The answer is 6:37
